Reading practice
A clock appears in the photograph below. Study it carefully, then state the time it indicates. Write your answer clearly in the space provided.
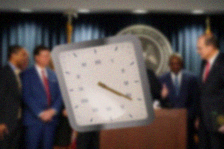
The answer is 4:21
